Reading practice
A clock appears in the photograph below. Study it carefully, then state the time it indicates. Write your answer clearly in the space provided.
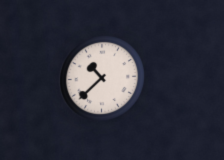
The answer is 10:38
